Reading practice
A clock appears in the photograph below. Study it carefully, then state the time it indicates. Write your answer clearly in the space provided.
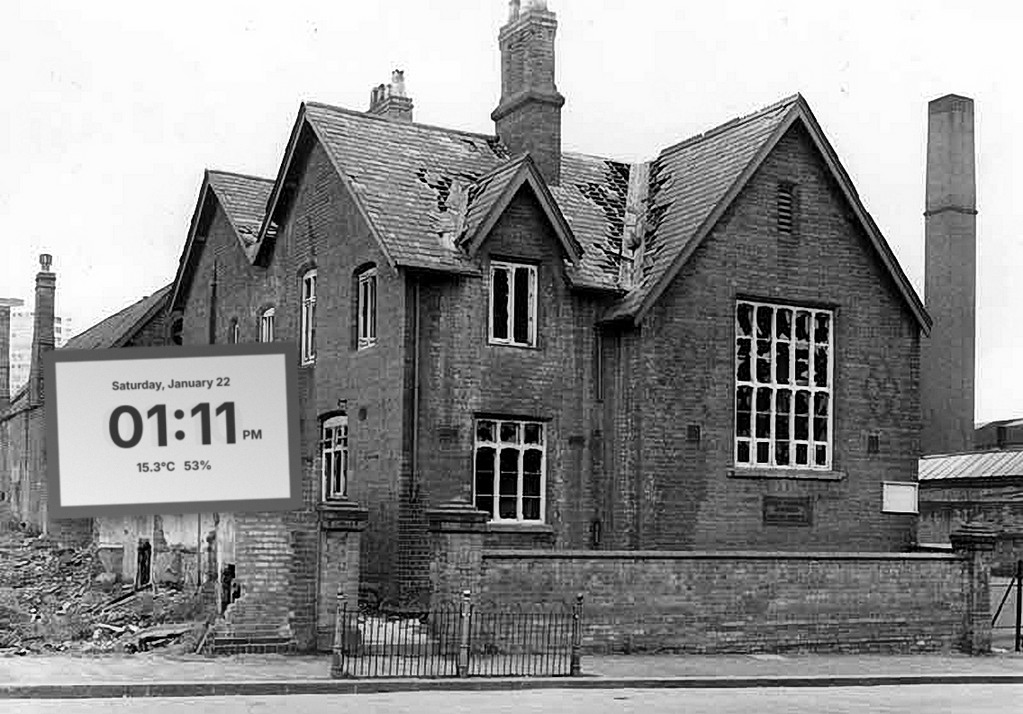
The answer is 1:11
